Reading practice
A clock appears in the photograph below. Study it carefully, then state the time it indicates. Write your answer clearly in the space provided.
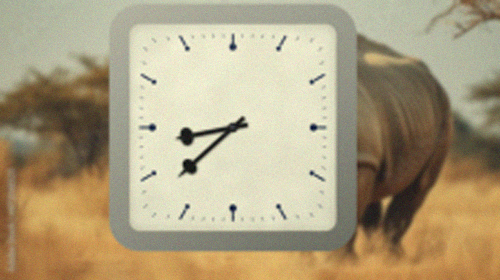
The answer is 8:38
